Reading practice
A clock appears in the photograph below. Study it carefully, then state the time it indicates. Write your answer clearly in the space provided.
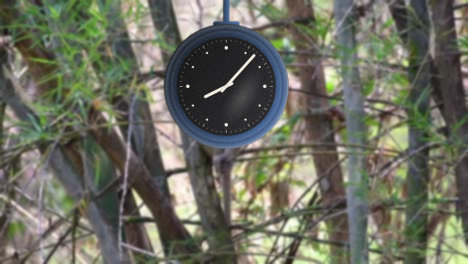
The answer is 8:07
